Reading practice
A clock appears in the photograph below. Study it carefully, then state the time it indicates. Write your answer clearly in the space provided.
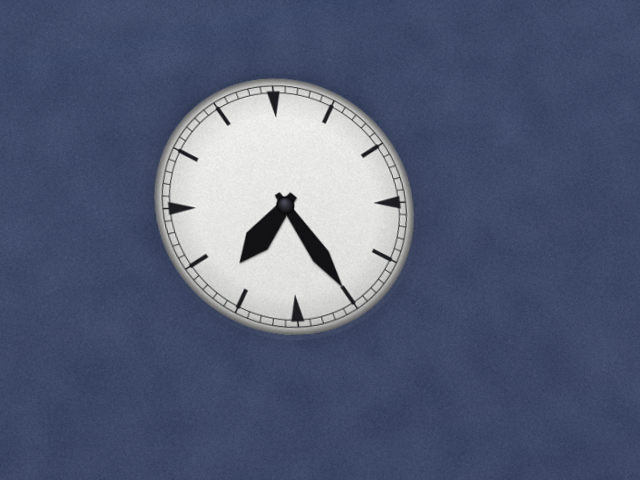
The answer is 7:25
